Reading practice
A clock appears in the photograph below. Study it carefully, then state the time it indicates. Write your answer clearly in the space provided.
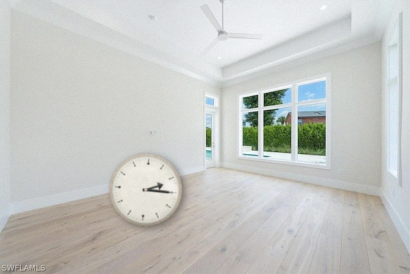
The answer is 2:15
